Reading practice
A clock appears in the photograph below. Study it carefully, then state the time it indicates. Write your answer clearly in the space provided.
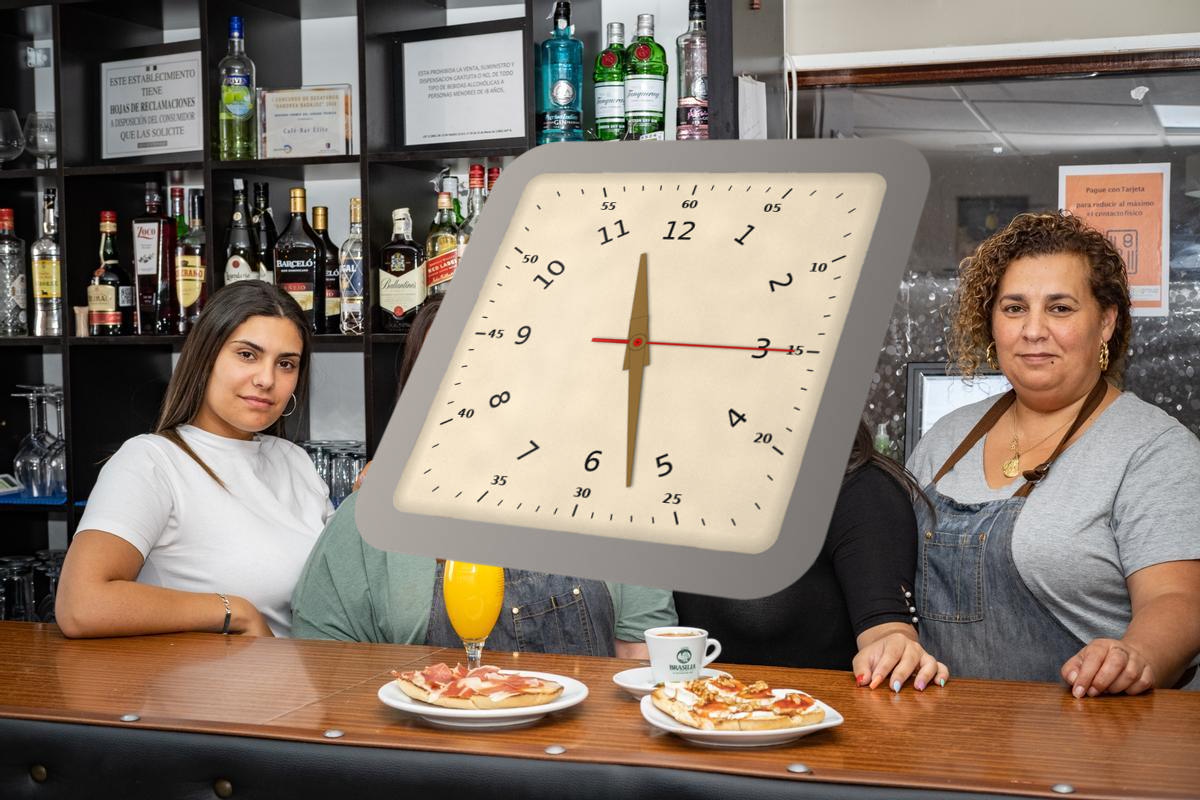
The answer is 11:27:15
